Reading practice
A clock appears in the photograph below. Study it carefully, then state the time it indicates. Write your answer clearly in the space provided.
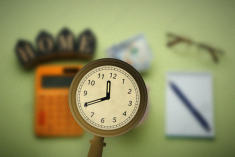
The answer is 11:40
